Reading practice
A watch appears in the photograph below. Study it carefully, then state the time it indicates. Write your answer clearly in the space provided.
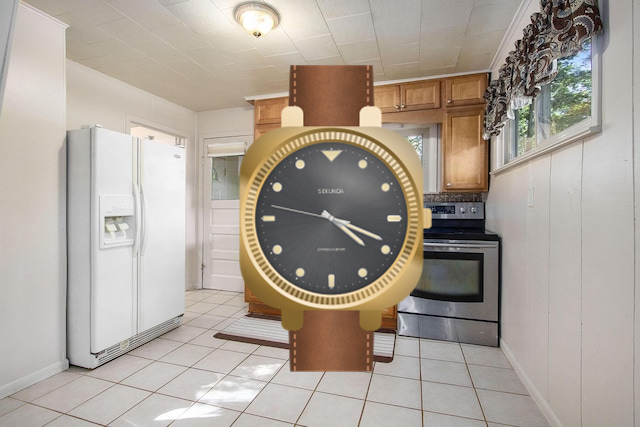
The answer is 4:18:47
